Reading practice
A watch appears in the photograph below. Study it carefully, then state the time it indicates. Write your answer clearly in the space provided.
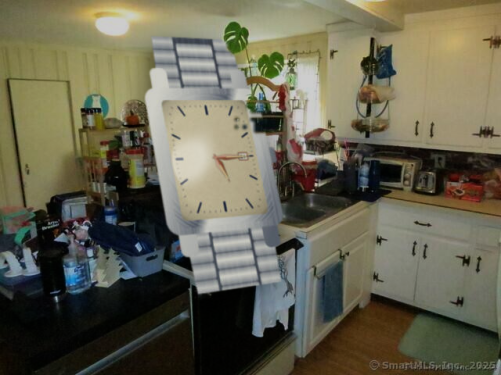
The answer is 5:15
